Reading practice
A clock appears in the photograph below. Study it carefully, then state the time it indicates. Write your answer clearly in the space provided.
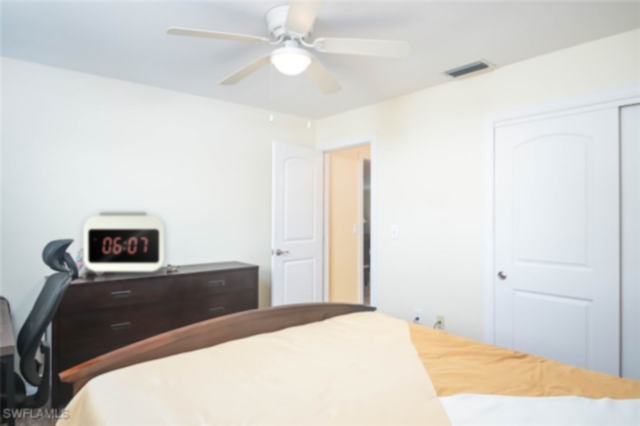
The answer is 6:07
